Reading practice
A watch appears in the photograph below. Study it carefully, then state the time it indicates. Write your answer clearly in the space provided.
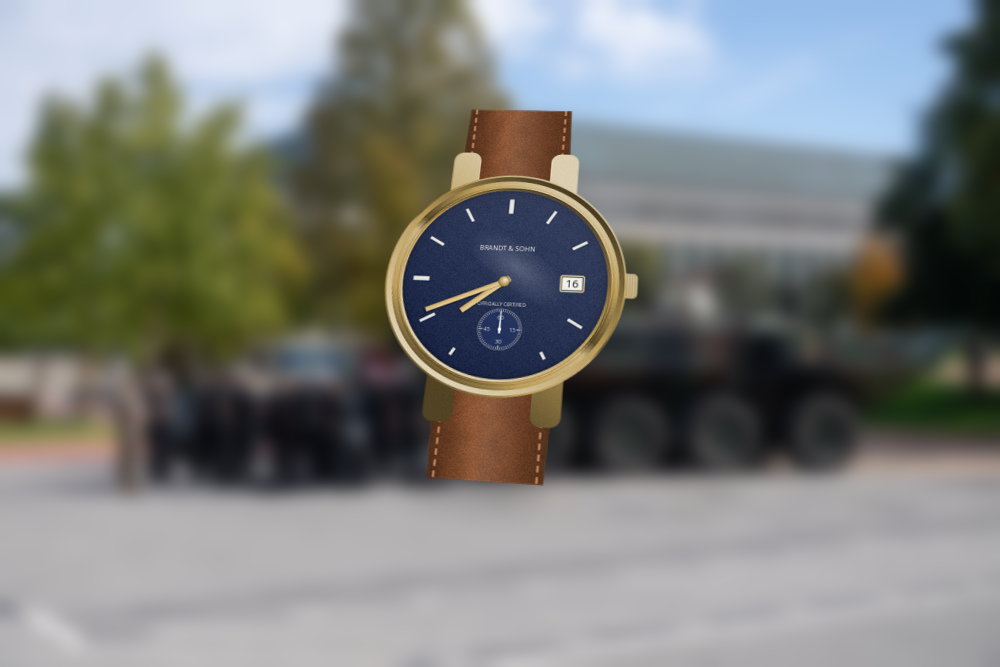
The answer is 7:41
